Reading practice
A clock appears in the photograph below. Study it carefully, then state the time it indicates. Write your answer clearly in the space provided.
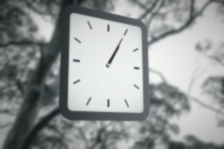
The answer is 1:05
